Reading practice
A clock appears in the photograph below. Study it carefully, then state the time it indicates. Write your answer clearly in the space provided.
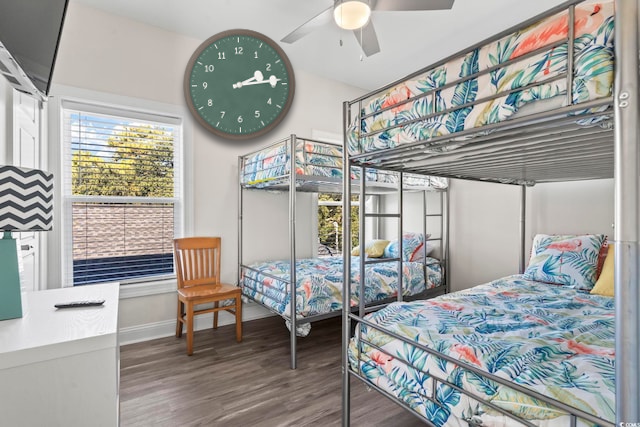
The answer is 2:14
